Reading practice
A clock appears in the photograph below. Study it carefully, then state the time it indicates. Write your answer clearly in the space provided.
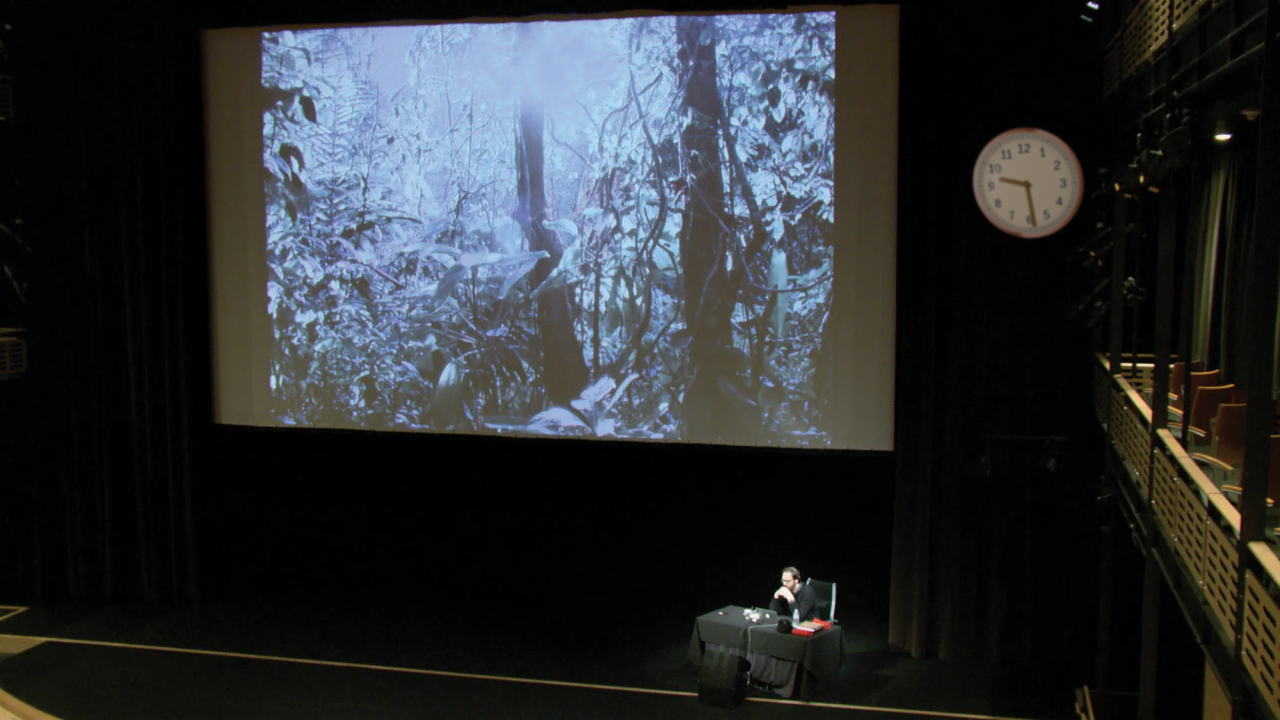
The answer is 9:29
